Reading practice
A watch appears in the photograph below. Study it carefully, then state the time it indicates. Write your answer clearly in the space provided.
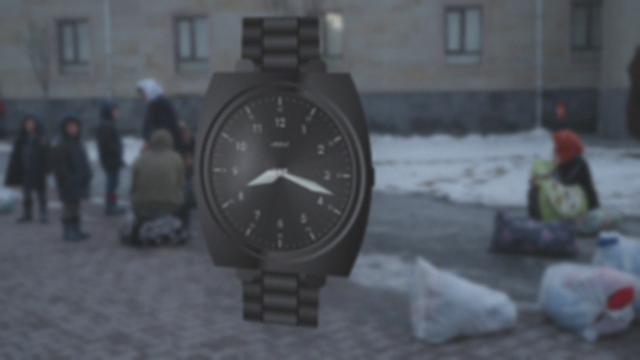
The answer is 8:18
